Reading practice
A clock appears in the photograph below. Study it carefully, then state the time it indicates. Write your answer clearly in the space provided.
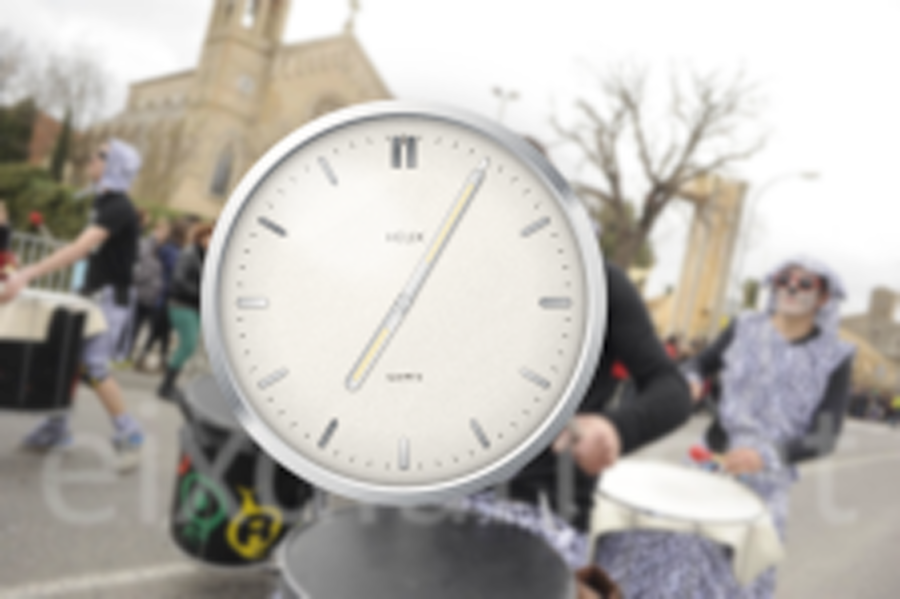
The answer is 7:05
